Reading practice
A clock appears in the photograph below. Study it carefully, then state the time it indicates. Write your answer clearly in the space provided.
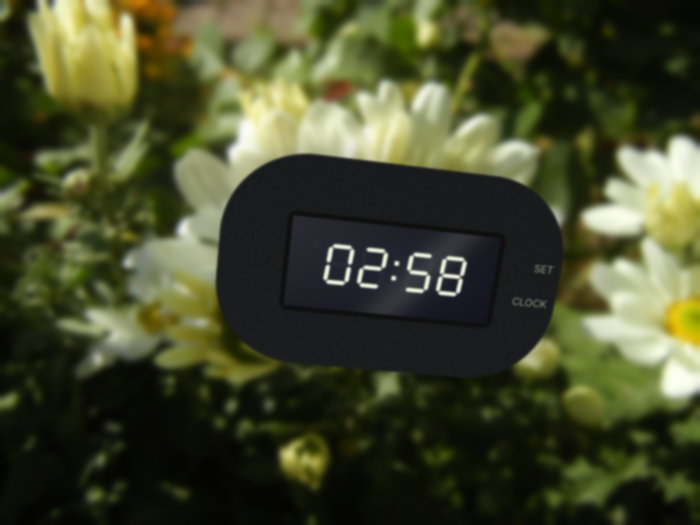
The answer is 2:58
